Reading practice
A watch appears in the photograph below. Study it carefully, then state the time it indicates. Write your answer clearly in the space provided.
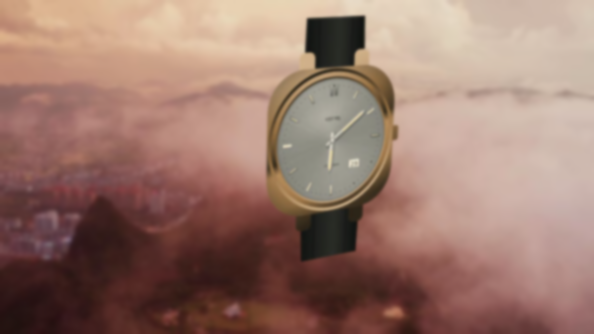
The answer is 6:09
